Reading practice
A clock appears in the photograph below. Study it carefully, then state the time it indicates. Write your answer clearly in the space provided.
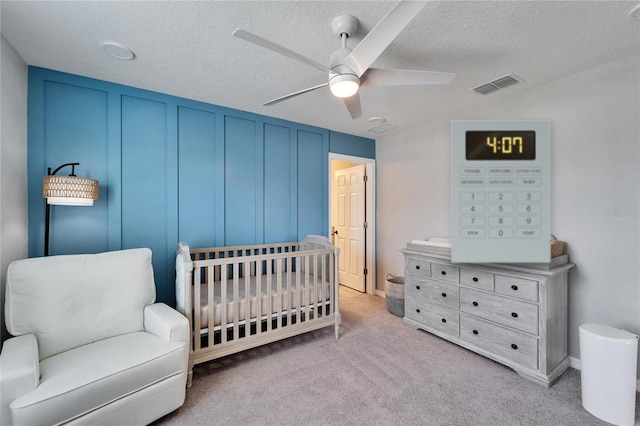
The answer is 4:07
